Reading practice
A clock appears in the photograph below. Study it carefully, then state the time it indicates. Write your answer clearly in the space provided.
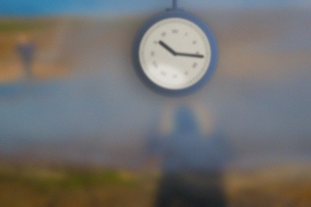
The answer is 10:16
